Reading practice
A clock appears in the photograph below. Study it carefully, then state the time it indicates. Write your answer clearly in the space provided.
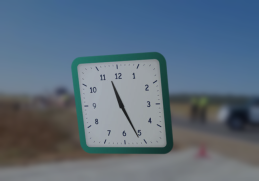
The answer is 11:26
